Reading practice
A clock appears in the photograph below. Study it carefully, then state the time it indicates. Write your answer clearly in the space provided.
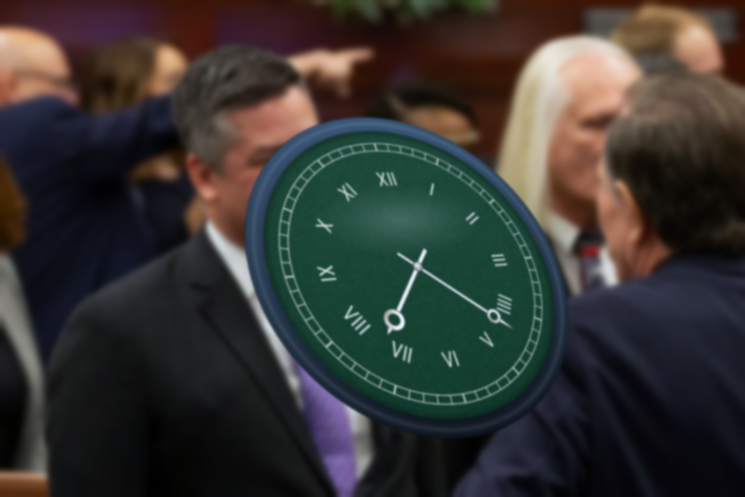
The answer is 7:22
